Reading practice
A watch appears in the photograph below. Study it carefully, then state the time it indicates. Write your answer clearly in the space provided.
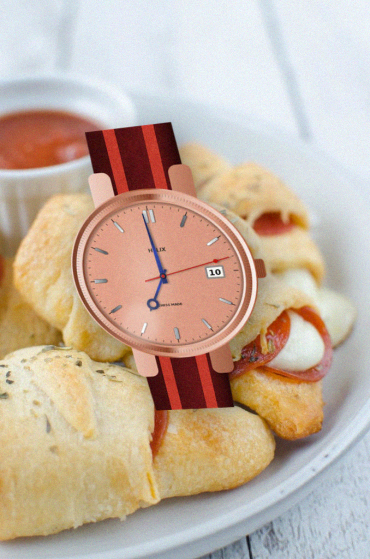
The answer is 6:59:13
